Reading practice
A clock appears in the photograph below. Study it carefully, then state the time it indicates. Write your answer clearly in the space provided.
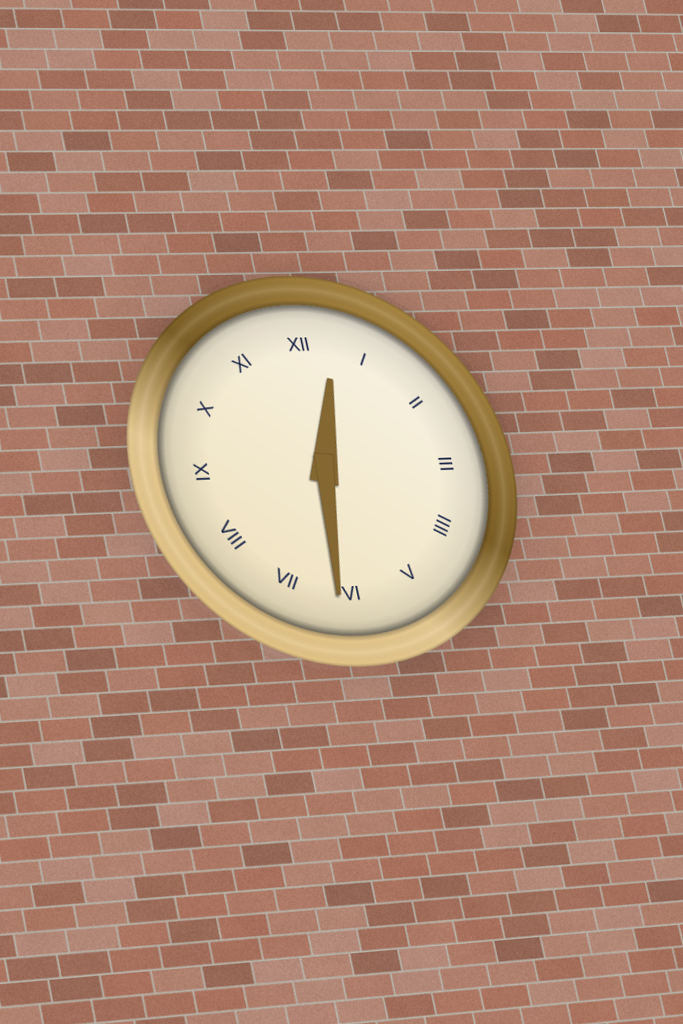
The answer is 12:31
